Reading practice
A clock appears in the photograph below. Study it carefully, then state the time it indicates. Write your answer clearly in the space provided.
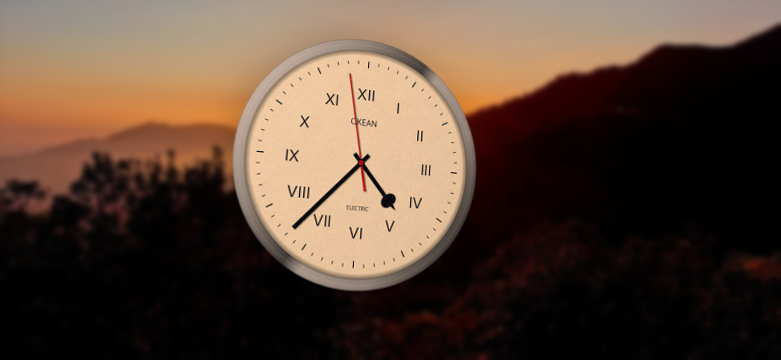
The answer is 4:36:58
